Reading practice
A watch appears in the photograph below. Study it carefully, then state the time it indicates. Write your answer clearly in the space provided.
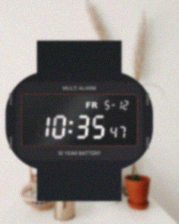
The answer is 10:35:47
